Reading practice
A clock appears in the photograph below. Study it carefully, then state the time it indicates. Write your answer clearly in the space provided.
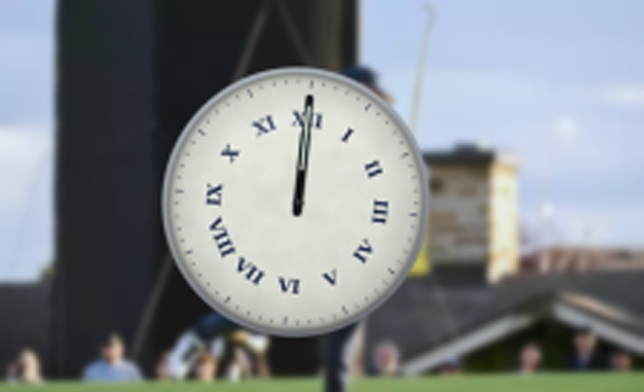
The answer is 12:00
